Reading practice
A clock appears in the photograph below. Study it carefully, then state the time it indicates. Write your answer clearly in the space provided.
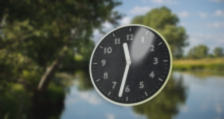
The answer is 11:32
